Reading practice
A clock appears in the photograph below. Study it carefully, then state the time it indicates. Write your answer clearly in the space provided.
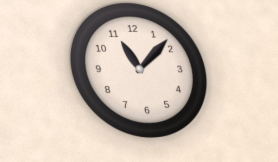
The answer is 11:08
